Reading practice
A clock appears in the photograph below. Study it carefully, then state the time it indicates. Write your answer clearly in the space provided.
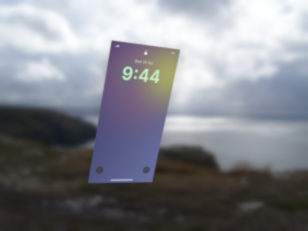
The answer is 9:44
